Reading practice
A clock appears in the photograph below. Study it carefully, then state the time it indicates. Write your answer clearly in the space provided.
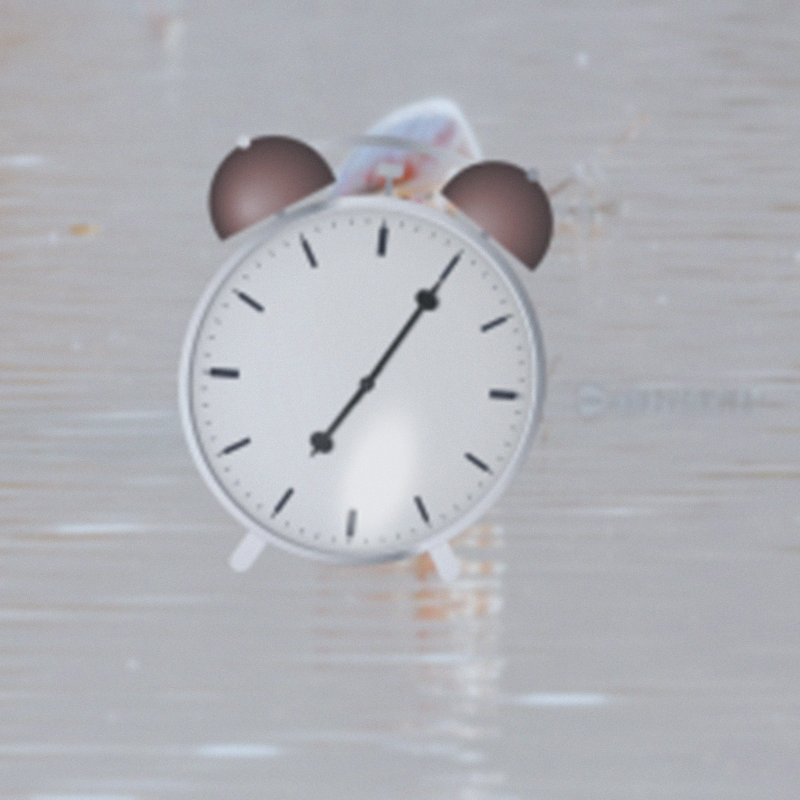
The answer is 7:05
